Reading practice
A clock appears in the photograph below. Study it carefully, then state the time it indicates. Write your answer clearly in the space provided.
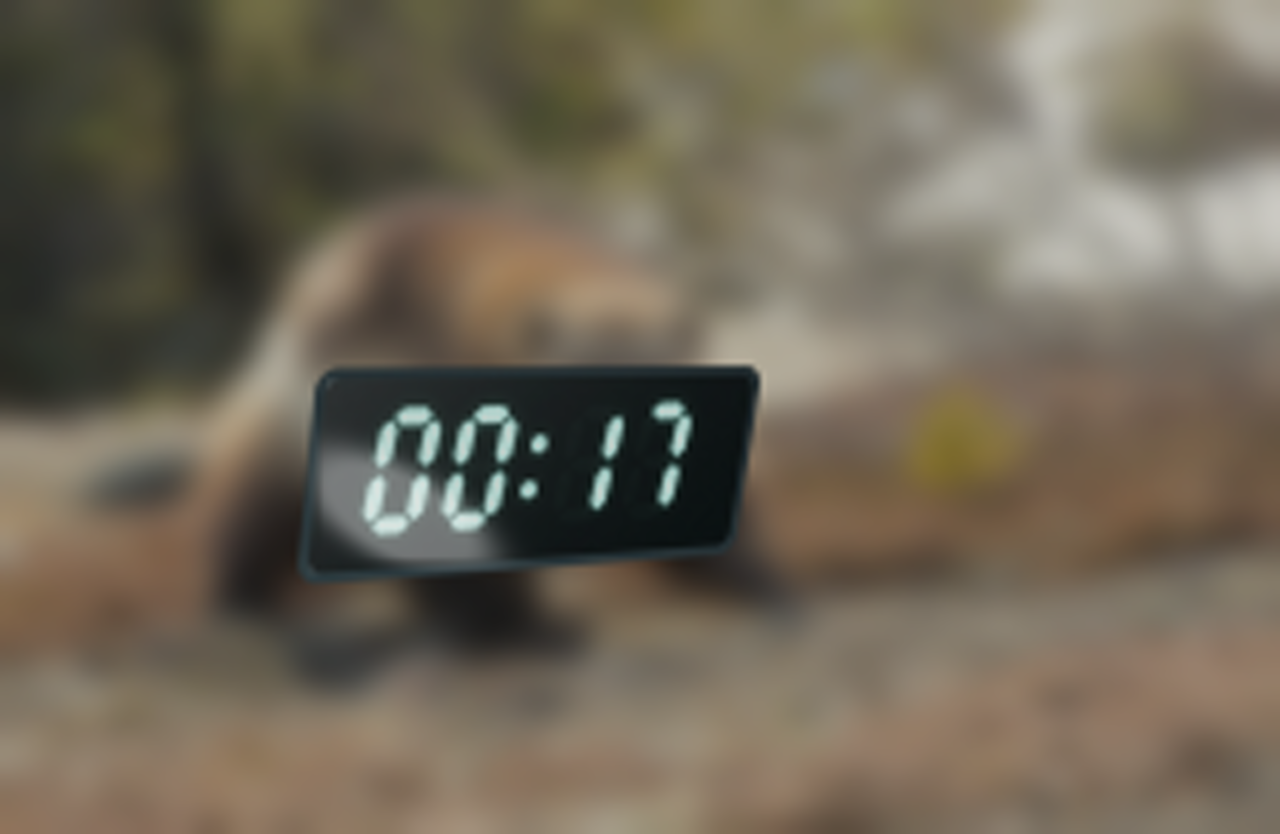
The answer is 0:17
